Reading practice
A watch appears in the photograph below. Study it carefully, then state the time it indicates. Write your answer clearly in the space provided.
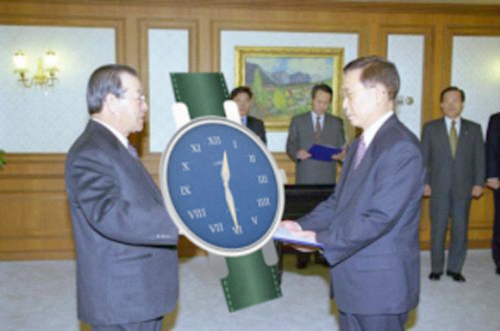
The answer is 12:30
